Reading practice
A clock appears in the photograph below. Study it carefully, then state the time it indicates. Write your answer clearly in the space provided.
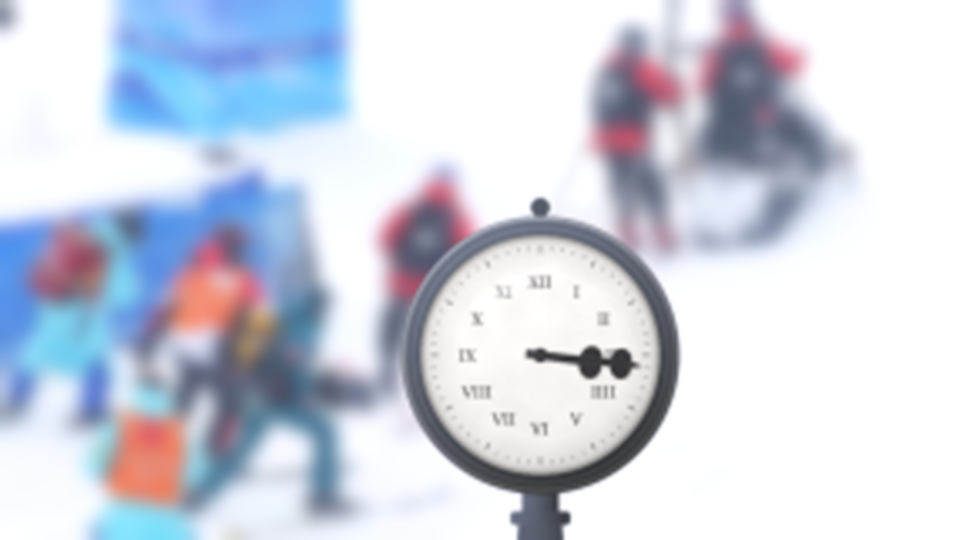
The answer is 3:16
